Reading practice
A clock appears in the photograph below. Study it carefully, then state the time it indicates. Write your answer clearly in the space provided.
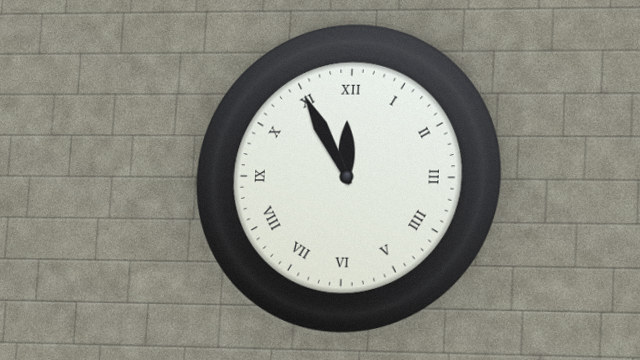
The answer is 11:55
